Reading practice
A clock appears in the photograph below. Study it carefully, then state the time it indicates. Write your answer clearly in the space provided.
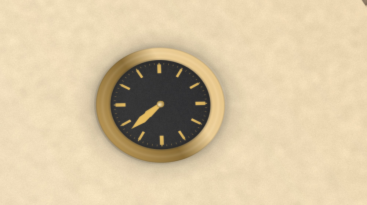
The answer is 7:38
